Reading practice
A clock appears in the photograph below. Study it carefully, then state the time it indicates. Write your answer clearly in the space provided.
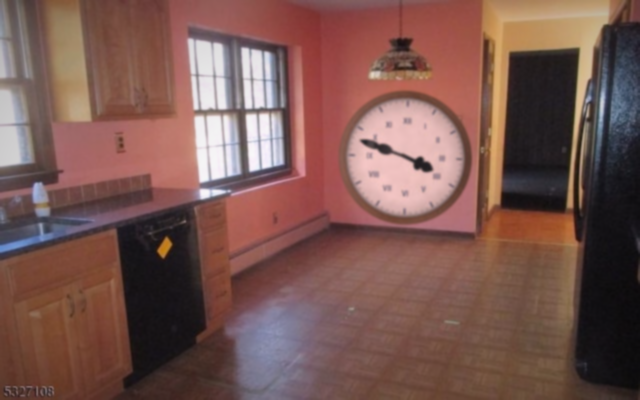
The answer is 3:48
